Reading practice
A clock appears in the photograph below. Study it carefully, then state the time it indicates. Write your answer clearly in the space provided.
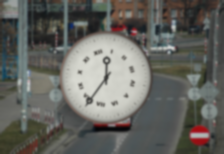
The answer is 12:39
